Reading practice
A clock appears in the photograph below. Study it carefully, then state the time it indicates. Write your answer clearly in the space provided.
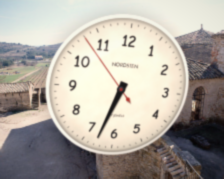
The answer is 6:32:53
